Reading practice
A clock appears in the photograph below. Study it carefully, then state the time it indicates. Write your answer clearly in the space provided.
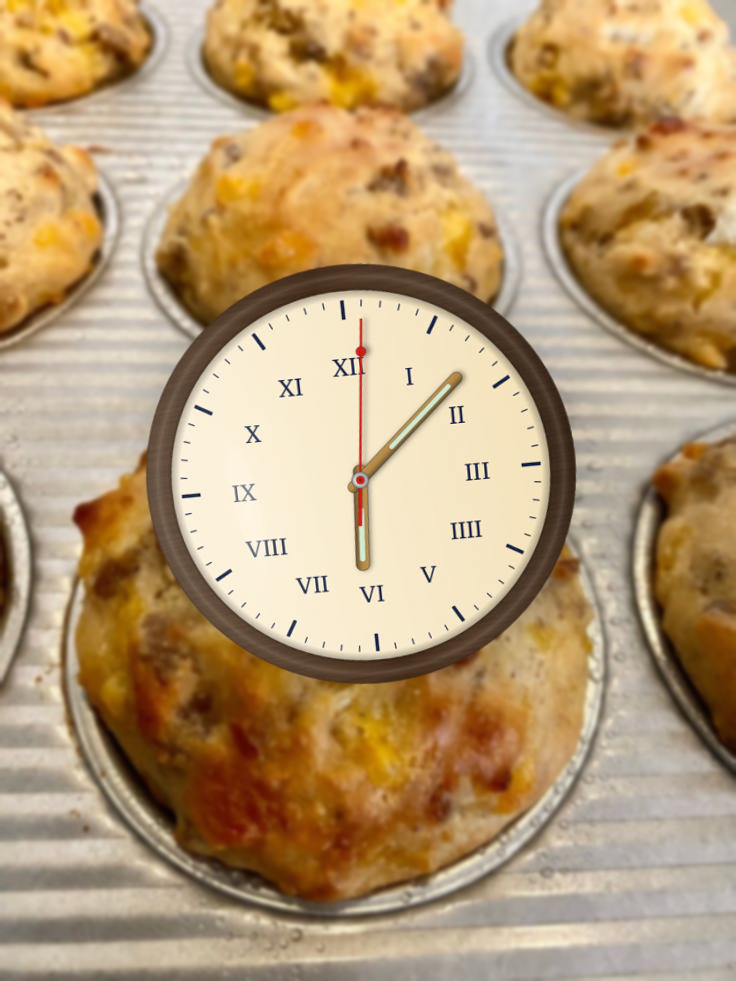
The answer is 6:08:01
